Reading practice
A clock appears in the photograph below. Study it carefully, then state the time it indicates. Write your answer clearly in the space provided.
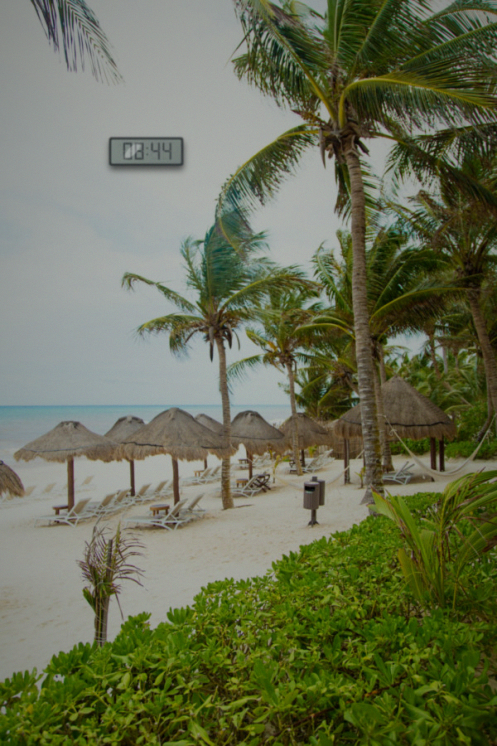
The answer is 8:44
